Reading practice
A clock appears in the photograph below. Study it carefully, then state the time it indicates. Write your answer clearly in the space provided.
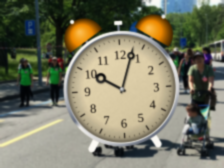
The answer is 10:03
